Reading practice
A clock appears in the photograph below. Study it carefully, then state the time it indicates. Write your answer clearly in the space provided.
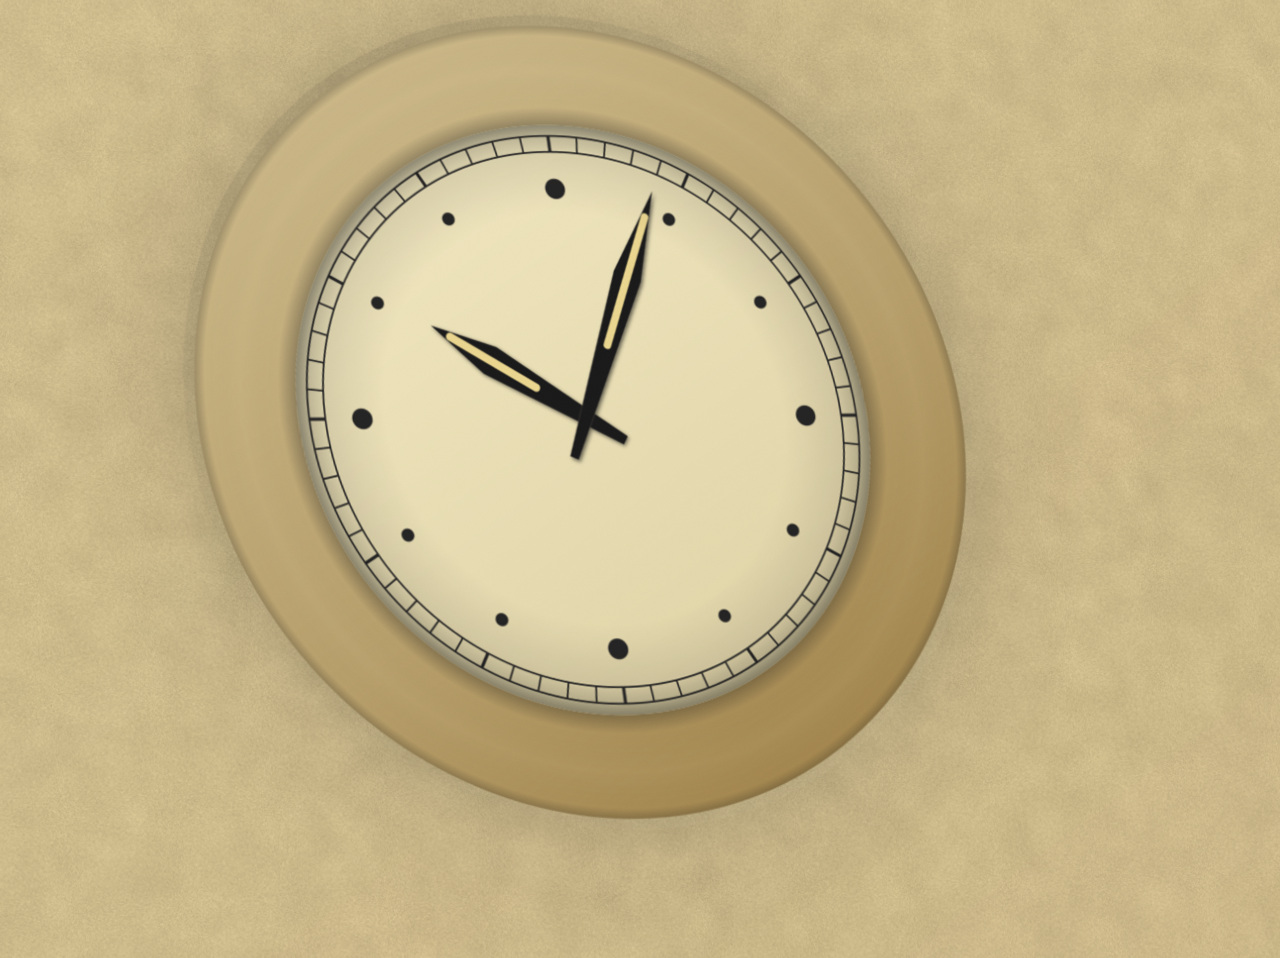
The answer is 10:04
